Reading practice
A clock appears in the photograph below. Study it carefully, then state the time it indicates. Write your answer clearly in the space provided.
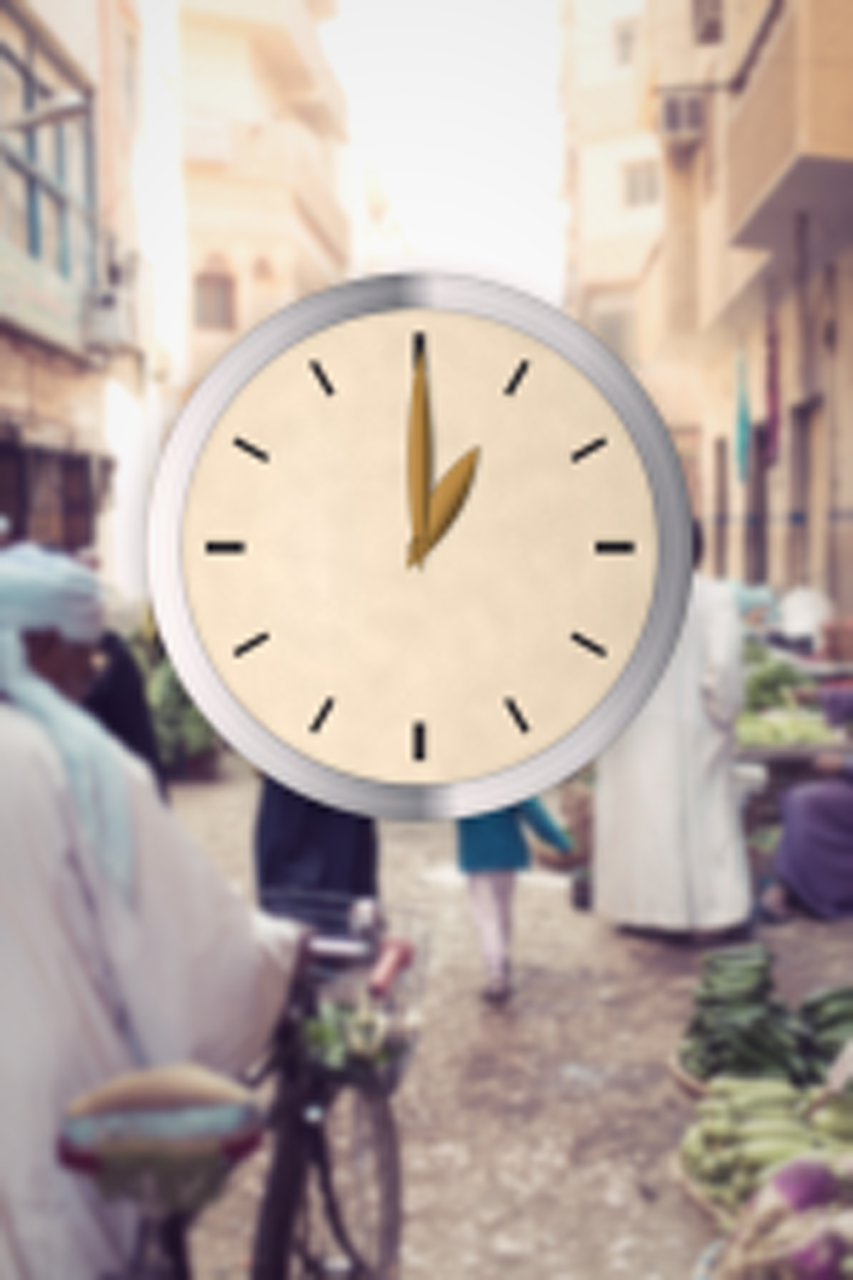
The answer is 1:00
